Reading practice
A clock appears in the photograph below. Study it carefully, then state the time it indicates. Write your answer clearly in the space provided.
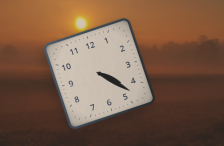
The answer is 4:23
